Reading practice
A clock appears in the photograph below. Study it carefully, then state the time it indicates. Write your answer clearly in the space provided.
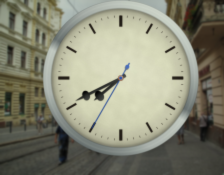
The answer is 7:40:35
